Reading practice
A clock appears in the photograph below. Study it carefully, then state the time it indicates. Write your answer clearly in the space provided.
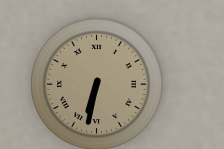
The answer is 6:32
